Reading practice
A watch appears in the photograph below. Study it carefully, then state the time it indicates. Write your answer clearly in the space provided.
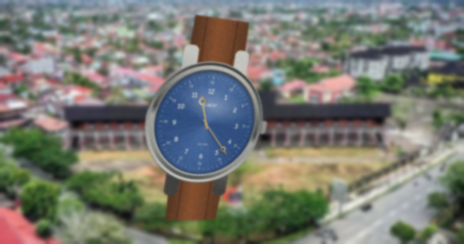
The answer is 11:23
